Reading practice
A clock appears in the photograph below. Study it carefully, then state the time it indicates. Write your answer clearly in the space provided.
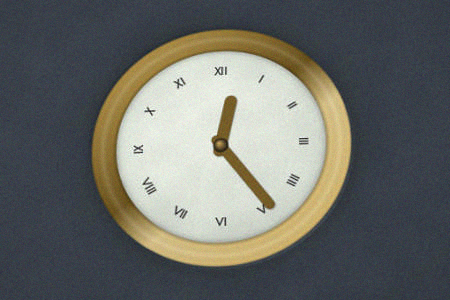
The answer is 12:24
